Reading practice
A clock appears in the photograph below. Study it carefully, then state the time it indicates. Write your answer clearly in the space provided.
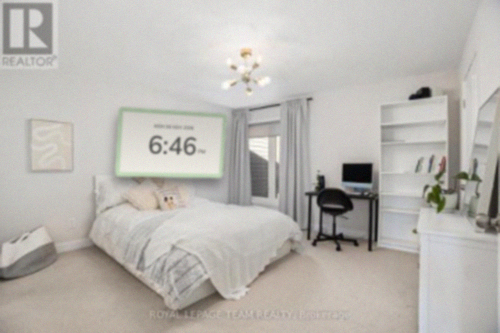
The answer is 6:46
